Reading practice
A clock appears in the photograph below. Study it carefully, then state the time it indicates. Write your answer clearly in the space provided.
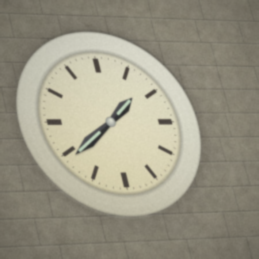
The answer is 1:39
